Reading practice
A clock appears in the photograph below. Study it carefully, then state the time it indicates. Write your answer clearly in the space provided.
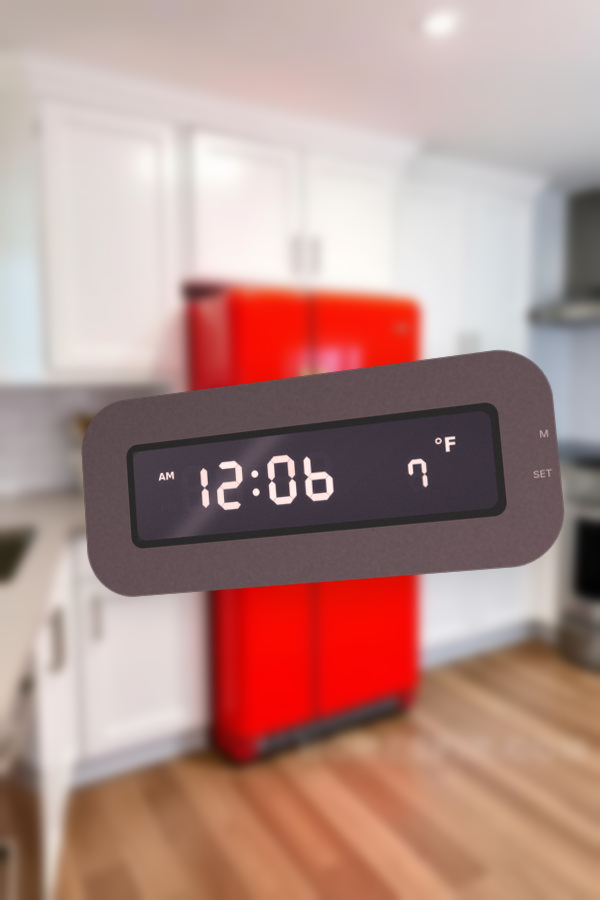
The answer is 12:06
